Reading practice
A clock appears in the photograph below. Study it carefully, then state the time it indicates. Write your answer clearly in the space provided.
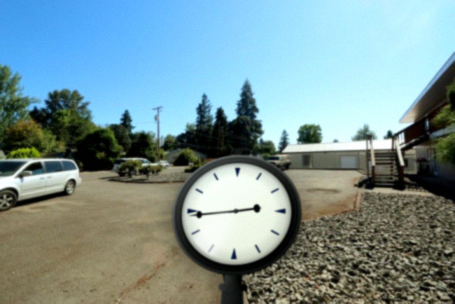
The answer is 2:44
